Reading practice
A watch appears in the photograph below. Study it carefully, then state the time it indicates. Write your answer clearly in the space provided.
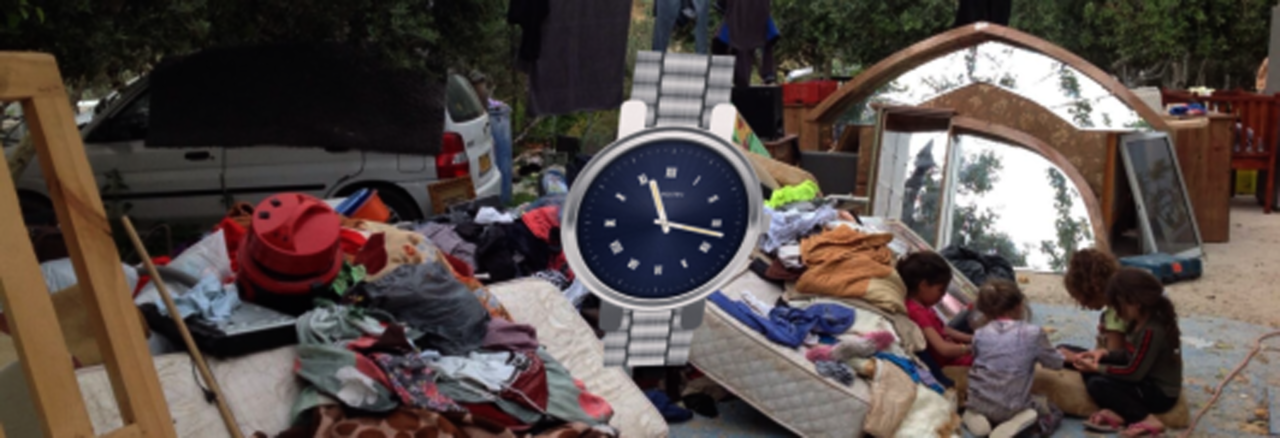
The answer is 11:17
